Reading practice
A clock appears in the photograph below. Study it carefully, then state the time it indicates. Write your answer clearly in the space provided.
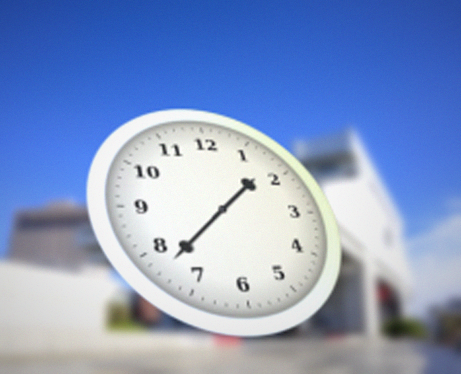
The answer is 1:38
